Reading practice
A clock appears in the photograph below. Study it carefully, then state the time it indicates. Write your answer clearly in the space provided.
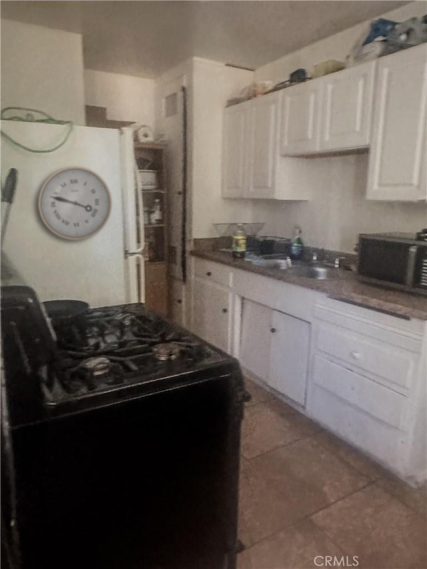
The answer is 3:48
